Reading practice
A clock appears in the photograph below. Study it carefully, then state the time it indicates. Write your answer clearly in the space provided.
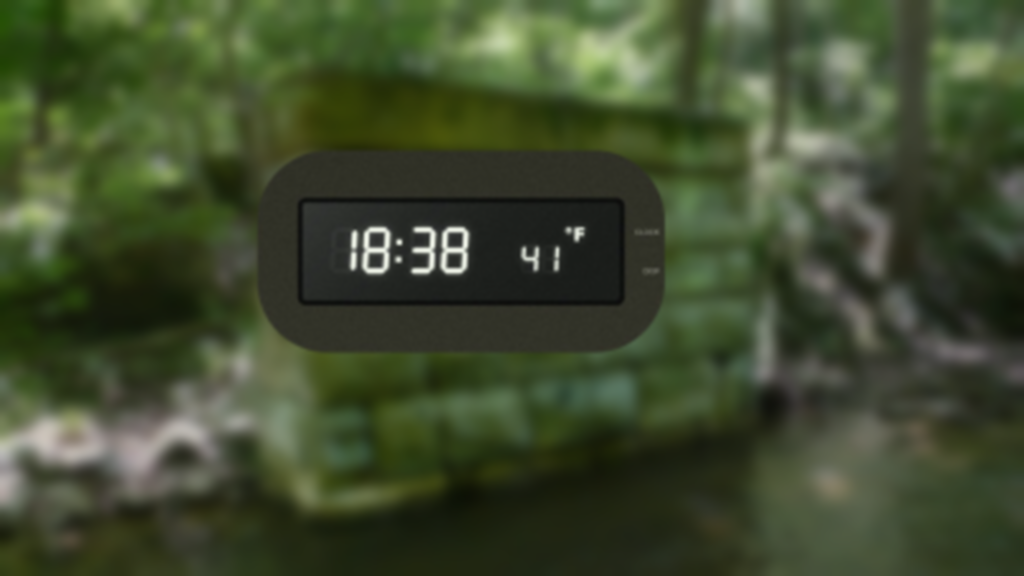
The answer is 18:38
